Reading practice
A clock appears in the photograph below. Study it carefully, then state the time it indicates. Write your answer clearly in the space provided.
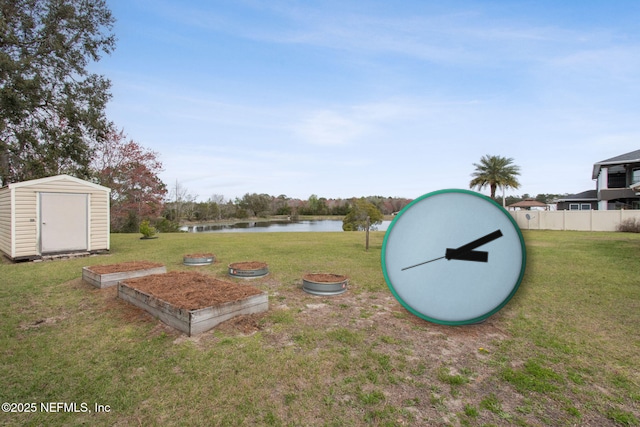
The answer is 3:10:42
